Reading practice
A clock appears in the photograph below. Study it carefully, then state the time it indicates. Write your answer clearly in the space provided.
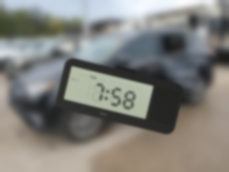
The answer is 7:58
